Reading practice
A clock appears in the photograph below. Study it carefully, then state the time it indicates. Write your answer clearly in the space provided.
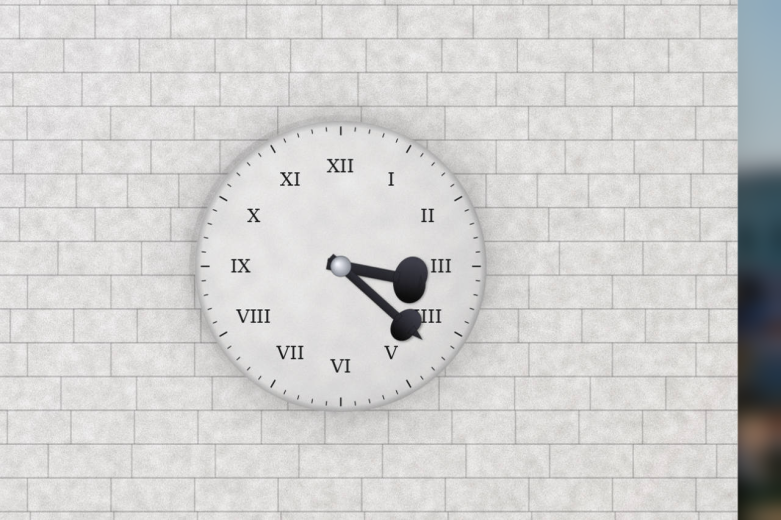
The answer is 3:22
